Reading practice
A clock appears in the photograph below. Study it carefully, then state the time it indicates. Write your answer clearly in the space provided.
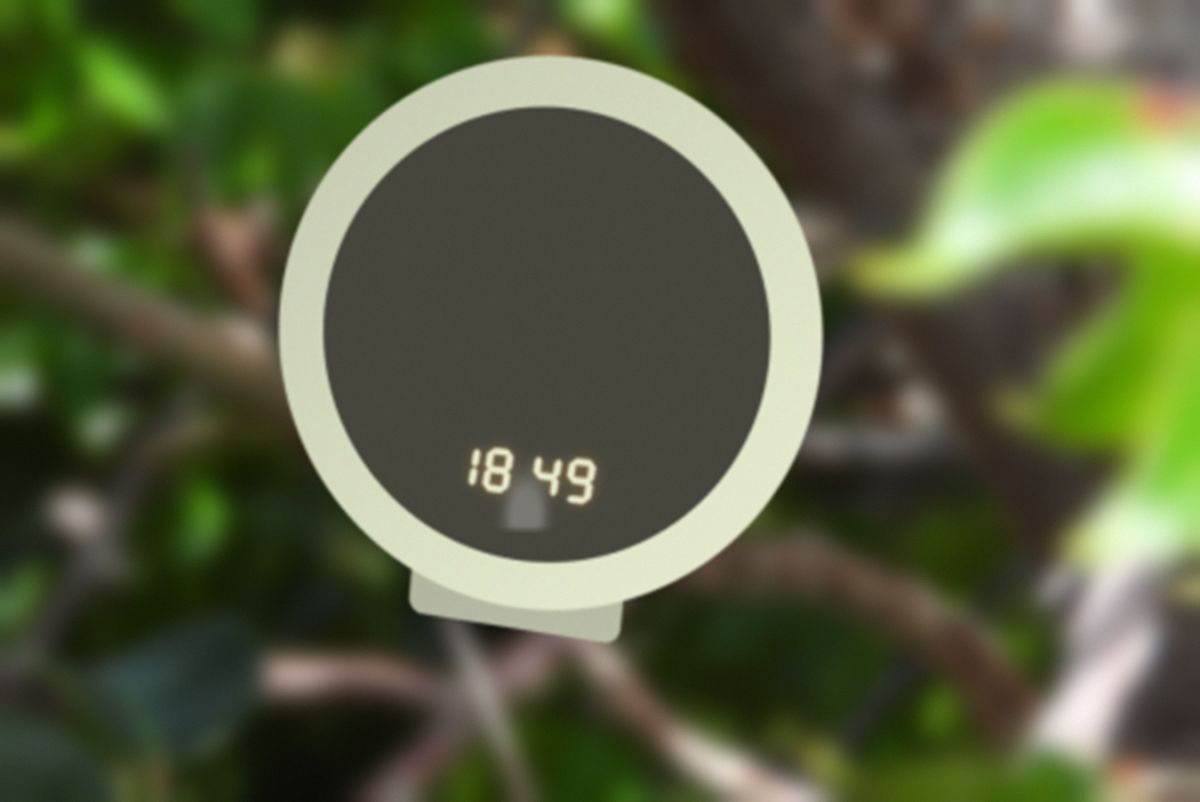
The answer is 18:49
